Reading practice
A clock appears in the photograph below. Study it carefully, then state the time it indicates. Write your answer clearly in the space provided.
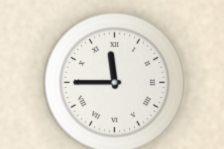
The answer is 11:45
